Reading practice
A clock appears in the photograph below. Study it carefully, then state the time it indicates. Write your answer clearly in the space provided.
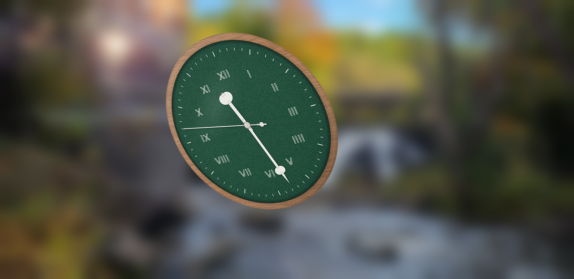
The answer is 11:27:47
